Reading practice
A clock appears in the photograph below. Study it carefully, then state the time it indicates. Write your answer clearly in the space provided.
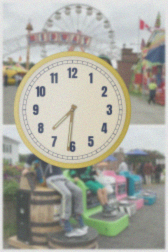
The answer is 7:31
